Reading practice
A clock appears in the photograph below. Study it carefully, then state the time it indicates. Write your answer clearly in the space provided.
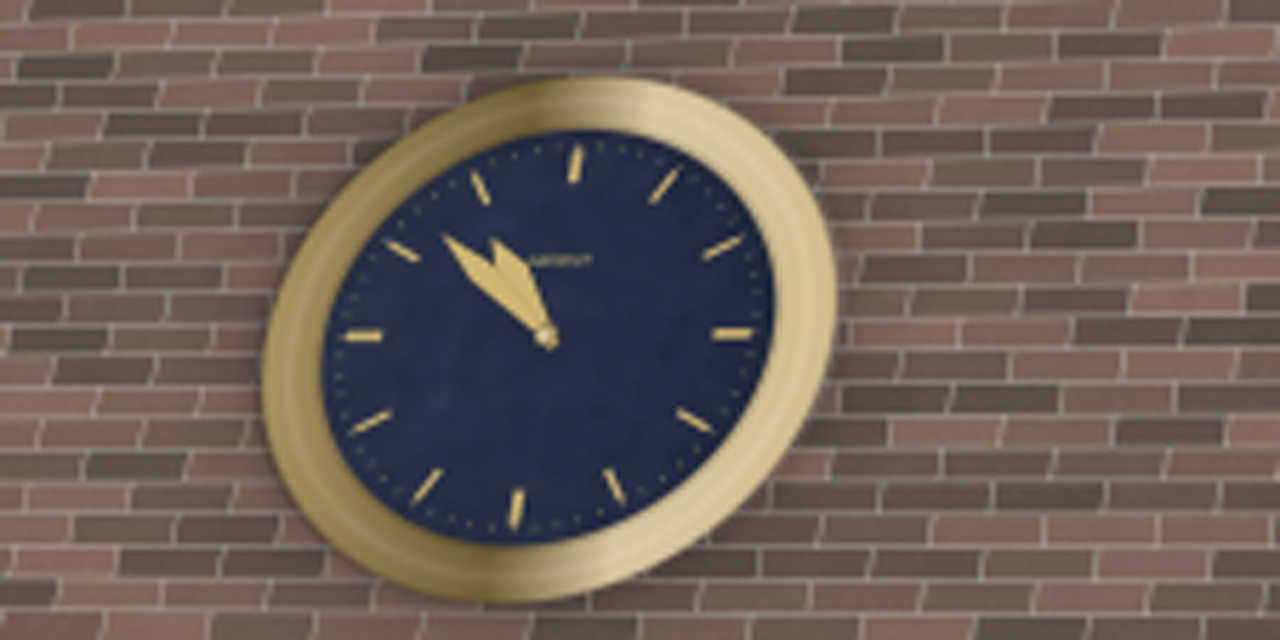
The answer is 10:52
